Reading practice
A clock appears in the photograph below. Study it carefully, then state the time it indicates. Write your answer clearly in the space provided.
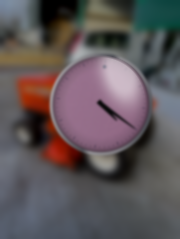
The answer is 4:20
